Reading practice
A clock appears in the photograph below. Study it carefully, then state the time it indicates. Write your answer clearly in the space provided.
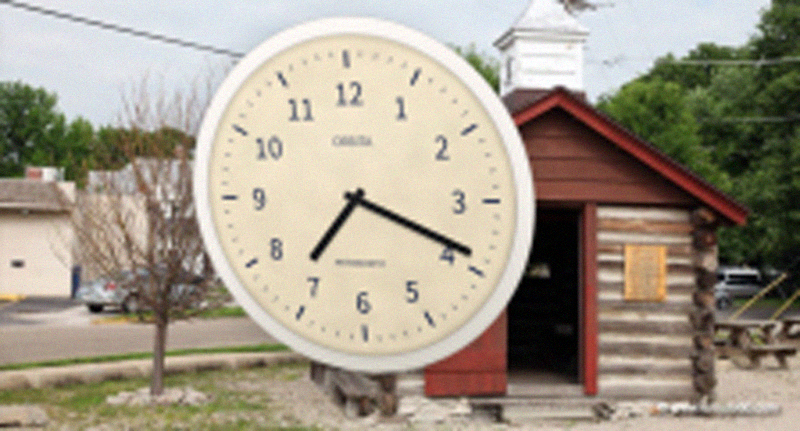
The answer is 7:19
